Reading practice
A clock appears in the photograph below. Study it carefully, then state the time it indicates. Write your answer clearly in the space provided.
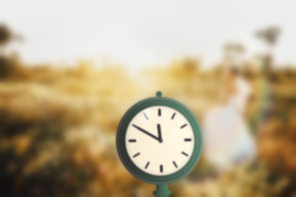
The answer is 11:50
